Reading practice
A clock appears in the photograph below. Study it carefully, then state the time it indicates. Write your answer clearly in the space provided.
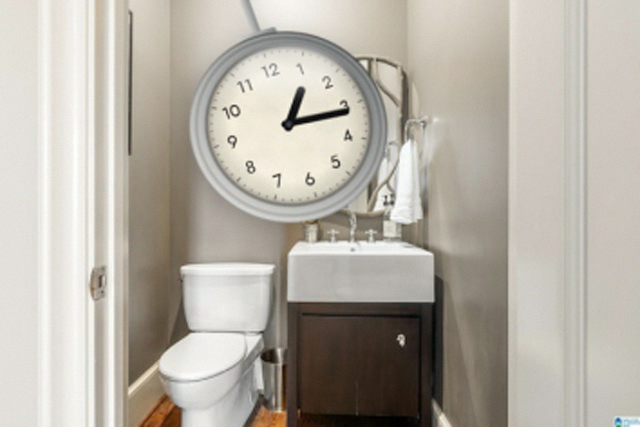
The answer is 1:16
